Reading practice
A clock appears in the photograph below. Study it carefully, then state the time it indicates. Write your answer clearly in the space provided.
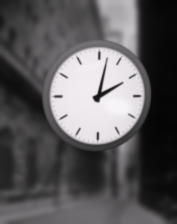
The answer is 2:02
